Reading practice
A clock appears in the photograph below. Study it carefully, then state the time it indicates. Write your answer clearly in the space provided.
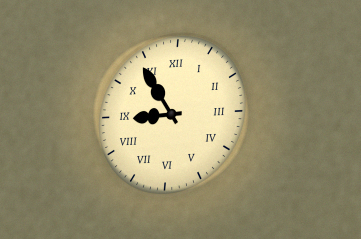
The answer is 8:54
